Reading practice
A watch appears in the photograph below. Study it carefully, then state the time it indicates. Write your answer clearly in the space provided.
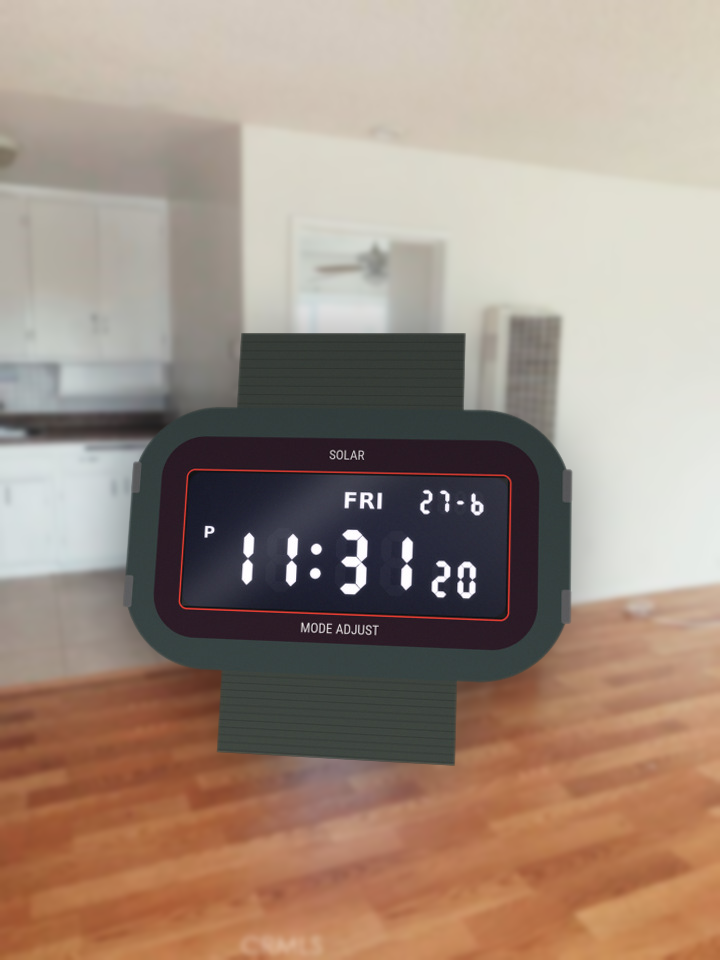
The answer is 11:31:20
